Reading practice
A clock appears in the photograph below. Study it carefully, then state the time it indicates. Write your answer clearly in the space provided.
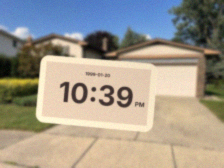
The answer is 10:39
